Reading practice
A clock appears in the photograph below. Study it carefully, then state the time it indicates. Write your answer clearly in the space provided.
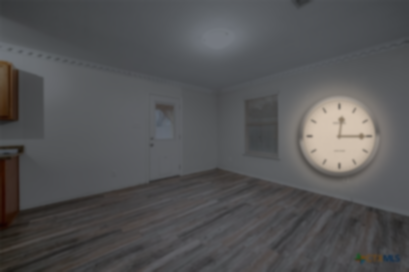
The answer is 12:15
